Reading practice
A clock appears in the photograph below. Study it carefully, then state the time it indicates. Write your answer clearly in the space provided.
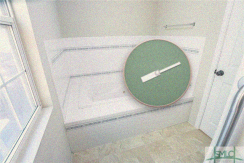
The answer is 8:11
